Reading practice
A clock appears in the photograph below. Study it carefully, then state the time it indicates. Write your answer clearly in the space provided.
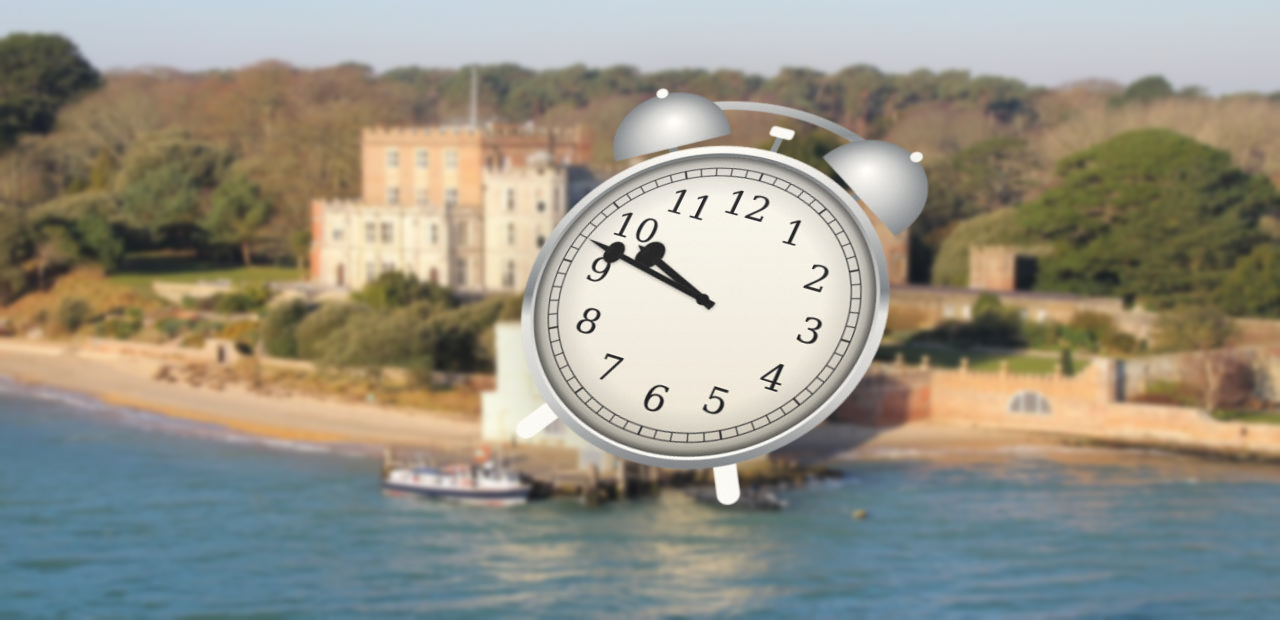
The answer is 9:47
